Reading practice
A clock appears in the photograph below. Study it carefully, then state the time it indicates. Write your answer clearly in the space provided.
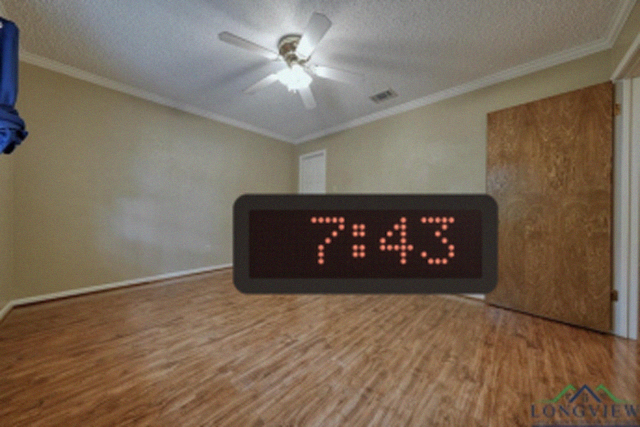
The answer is 7:43
